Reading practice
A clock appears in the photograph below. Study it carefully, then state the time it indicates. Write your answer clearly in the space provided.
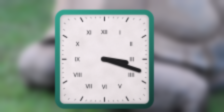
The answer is 3:18
